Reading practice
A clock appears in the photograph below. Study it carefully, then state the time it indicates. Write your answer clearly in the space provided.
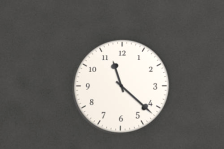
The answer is 11:22
